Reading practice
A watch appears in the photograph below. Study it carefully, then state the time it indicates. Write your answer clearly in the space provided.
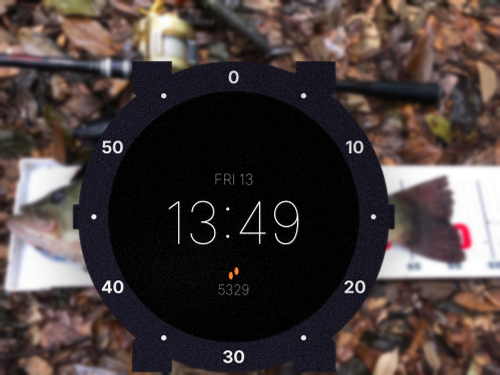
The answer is 13:49
